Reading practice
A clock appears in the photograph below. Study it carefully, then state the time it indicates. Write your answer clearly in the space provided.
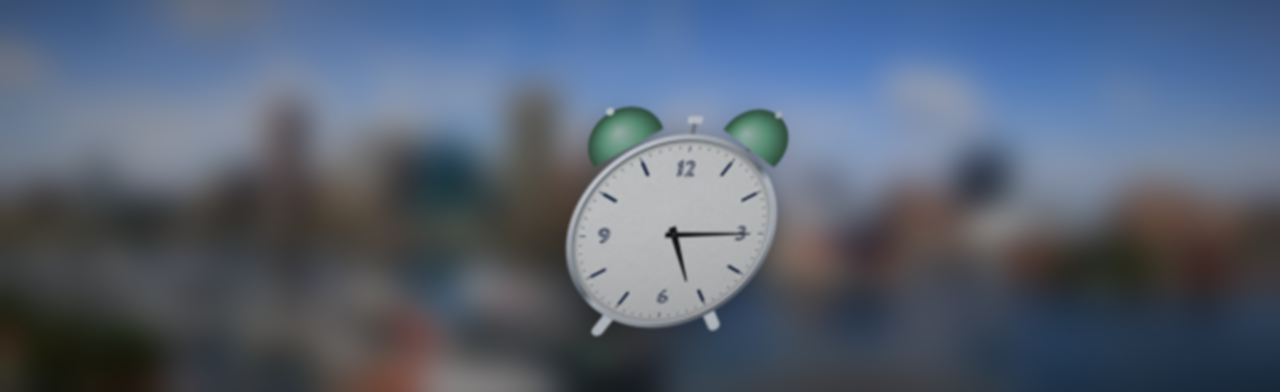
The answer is 5:15
